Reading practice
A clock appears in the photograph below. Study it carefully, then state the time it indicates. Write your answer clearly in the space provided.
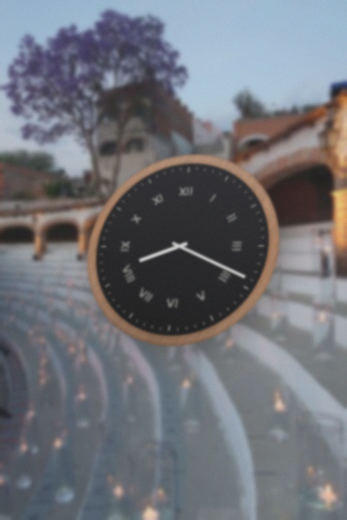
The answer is 8:19
